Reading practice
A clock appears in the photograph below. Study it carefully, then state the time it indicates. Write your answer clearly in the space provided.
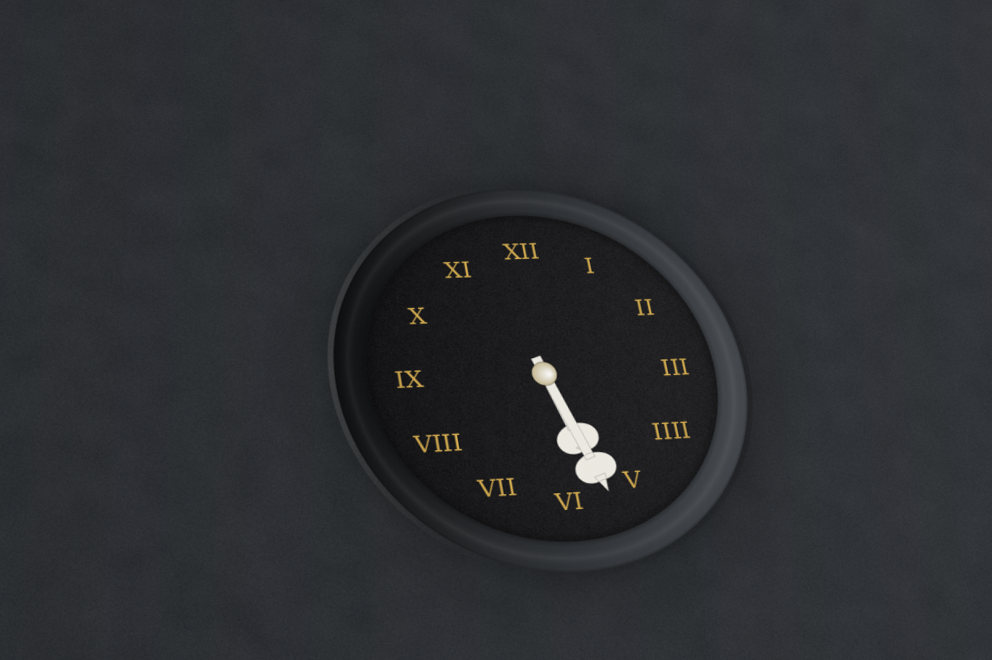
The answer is 5:27
